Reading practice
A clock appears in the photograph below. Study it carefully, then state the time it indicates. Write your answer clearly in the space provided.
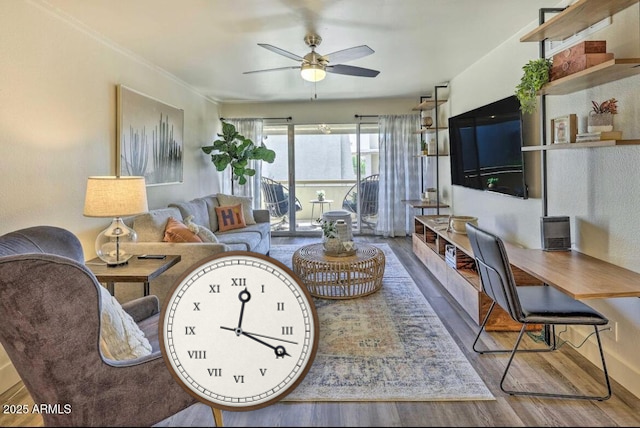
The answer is 12:19:17
